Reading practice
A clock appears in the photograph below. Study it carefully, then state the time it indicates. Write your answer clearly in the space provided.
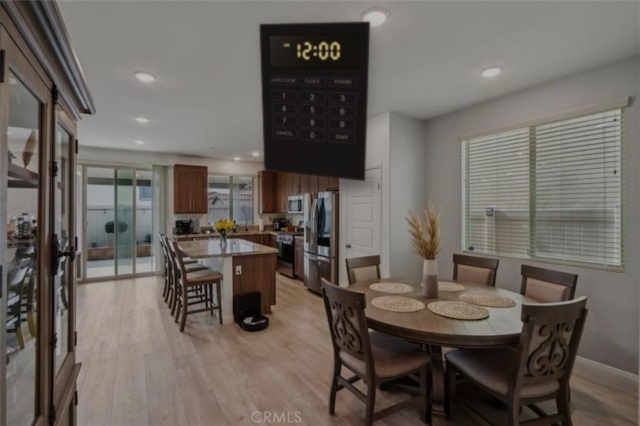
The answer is 12:00
